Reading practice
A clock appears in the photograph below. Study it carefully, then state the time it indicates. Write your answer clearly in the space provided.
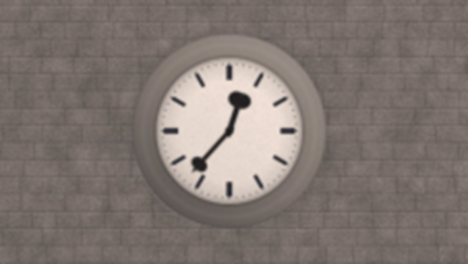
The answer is 12:37
